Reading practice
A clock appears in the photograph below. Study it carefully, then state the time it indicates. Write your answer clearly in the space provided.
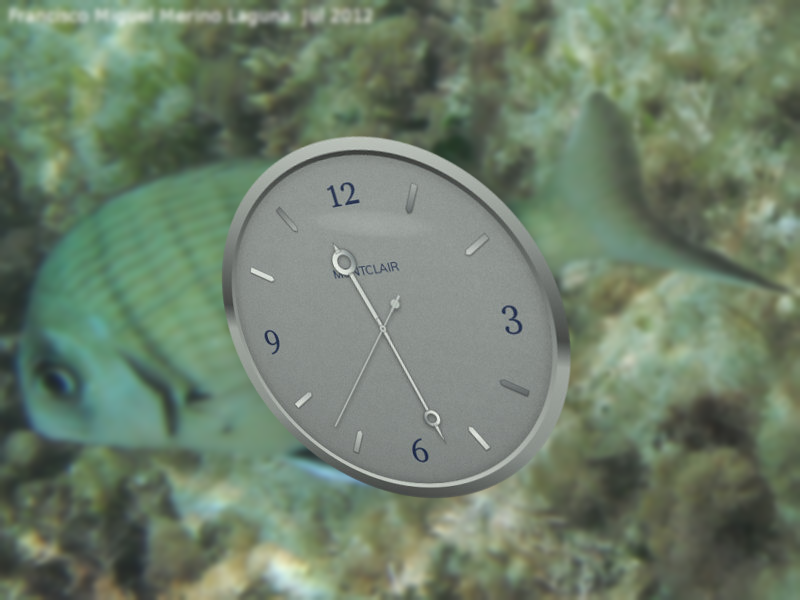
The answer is 11:27:37
